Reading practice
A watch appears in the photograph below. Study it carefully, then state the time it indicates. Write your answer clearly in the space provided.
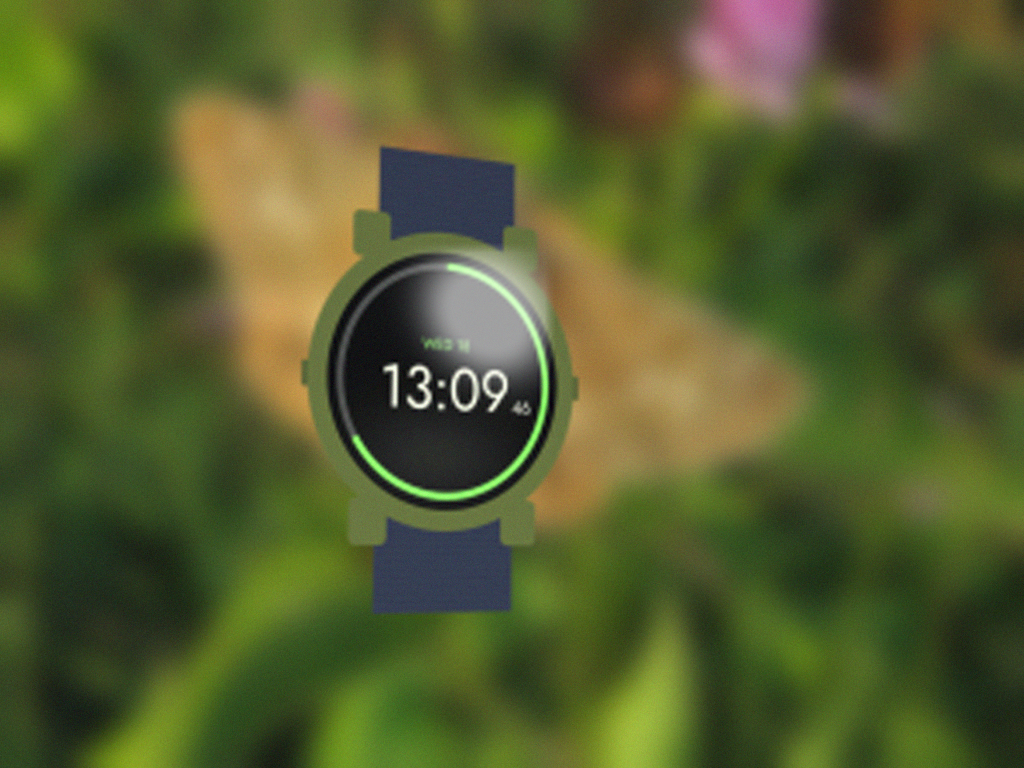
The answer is 13:09
